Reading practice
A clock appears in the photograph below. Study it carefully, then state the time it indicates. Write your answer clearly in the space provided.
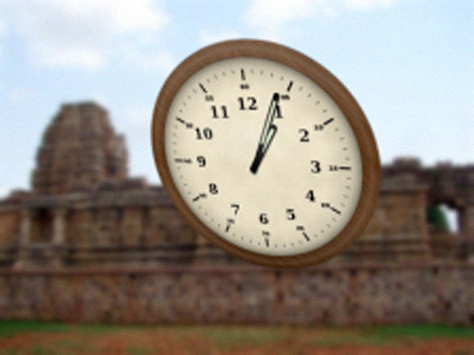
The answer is 1:04
